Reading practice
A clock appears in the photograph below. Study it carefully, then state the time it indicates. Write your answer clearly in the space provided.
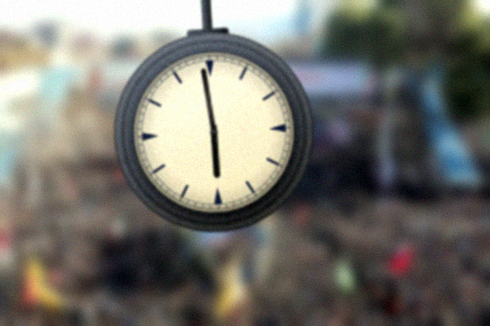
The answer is 5:59
